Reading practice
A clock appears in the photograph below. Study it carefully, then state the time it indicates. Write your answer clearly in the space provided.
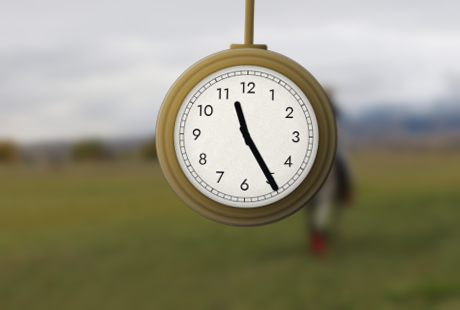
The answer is 11:25
